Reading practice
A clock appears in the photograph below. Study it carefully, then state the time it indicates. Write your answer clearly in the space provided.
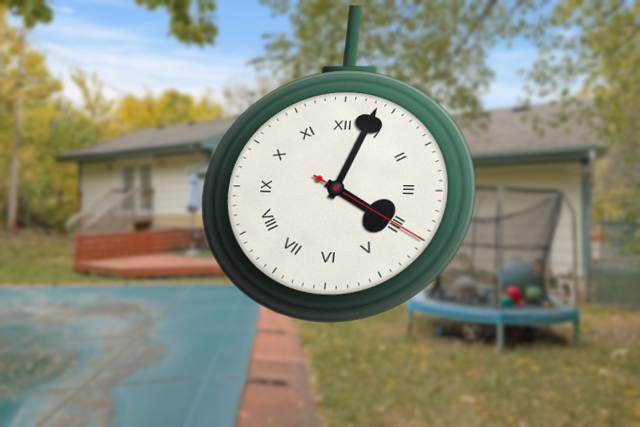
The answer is 4:03:20
